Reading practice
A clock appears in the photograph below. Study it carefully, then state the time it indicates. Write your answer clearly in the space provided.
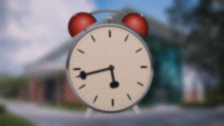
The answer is 5:43
